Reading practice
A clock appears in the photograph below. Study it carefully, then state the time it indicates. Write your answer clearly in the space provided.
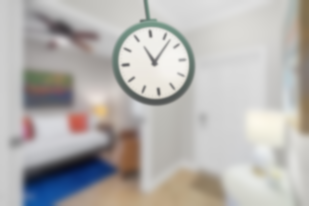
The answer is 11:07
